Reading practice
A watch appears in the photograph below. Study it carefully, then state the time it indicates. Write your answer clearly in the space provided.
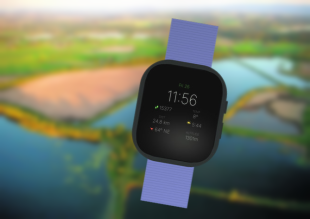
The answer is 11:56
